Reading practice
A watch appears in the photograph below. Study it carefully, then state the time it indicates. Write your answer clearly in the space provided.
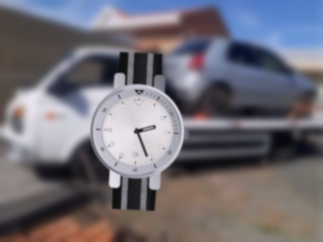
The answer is 2:26
